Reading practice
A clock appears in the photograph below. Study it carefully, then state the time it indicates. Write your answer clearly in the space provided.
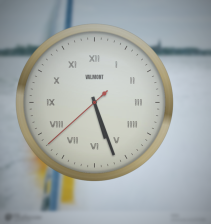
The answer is 5:26:38
